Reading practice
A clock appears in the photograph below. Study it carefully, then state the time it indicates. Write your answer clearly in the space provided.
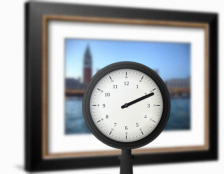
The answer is 2:11
